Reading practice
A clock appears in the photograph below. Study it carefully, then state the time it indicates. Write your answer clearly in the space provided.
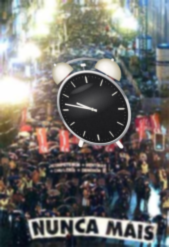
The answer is 9:47
